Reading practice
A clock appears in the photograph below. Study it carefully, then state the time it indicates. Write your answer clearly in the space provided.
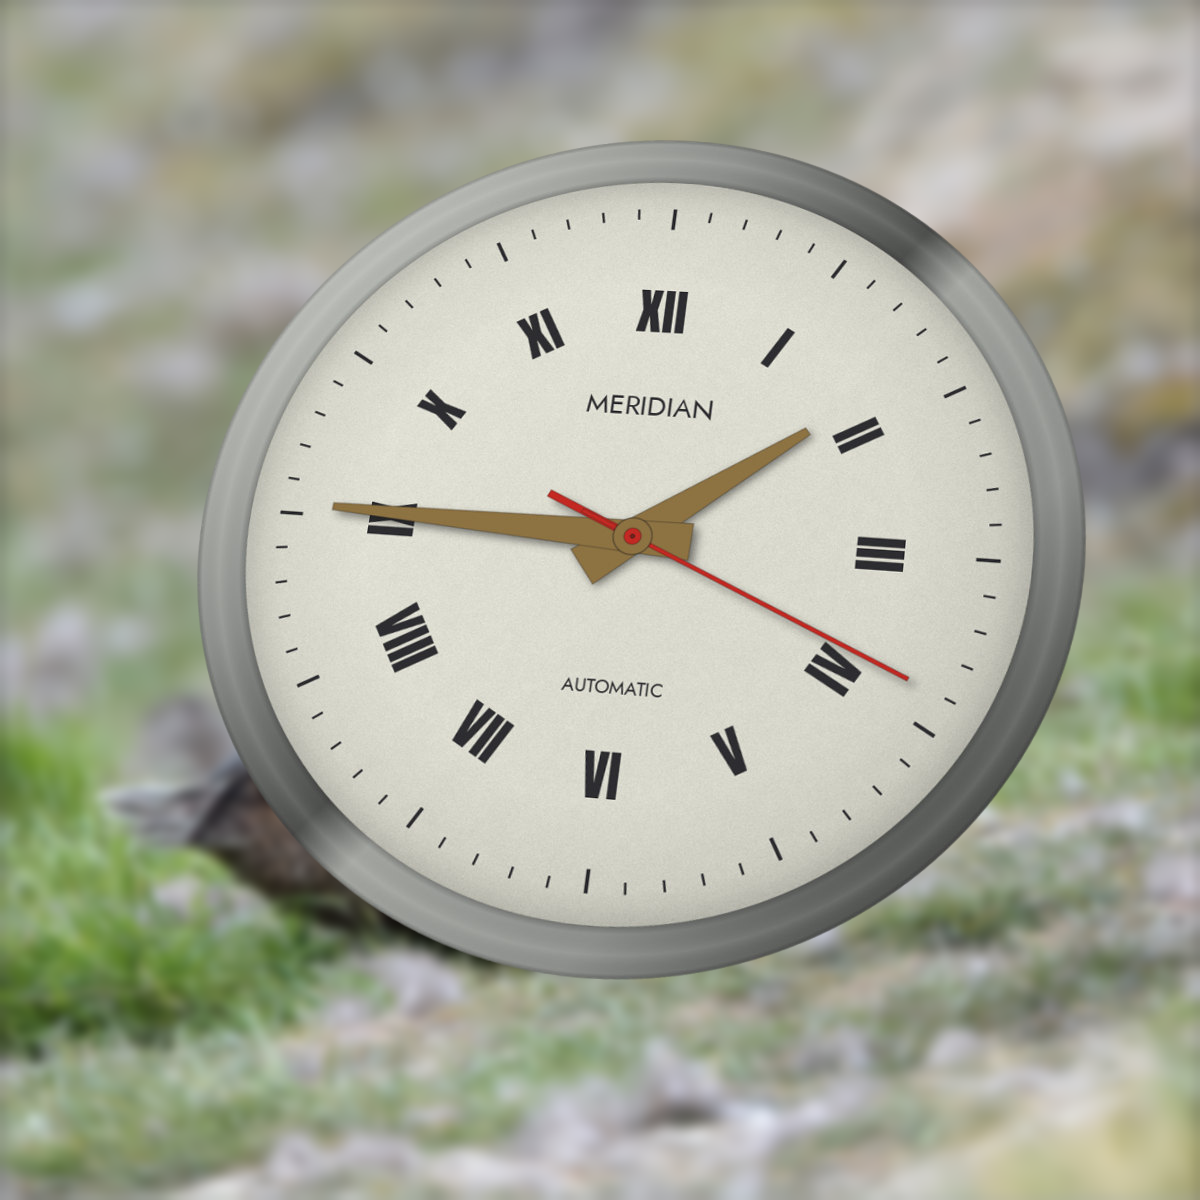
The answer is 1:45:19
